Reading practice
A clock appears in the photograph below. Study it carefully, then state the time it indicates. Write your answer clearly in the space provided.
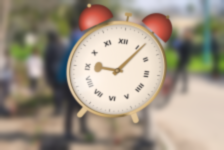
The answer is 9:06
